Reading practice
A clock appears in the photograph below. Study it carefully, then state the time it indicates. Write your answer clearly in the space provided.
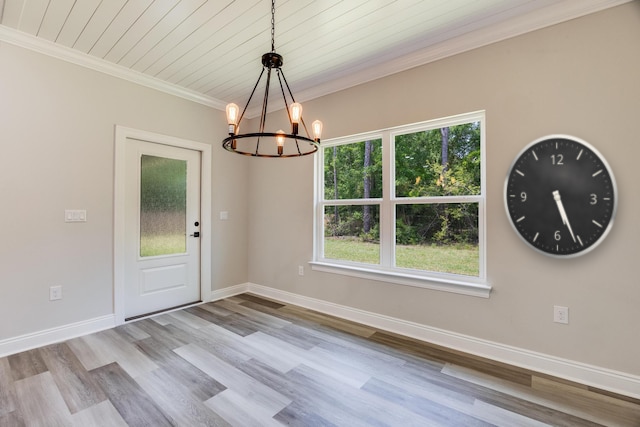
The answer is 5:26
